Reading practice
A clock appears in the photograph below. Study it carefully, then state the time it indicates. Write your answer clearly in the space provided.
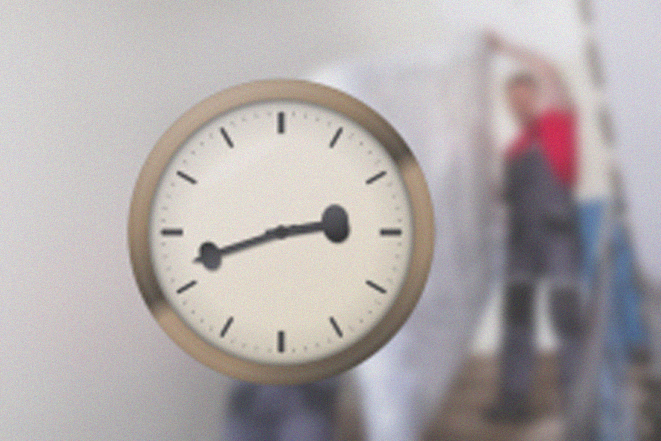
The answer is 2:42
